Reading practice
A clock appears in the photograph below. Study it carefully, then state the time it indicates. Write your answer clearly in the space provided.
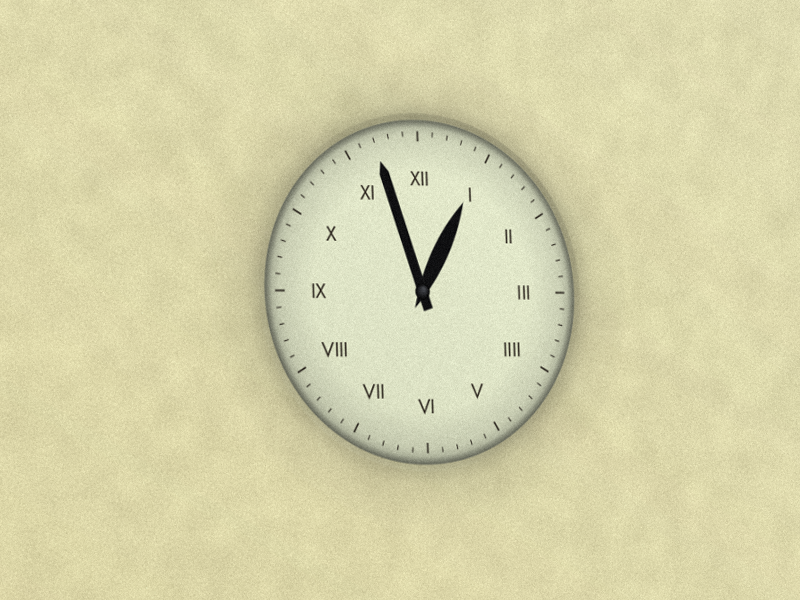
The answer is 12:57
